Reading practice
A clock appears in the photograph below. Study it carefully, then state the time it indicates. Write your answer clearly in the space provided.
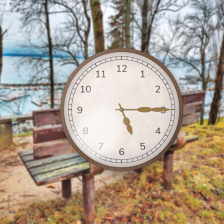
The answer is 5:15
